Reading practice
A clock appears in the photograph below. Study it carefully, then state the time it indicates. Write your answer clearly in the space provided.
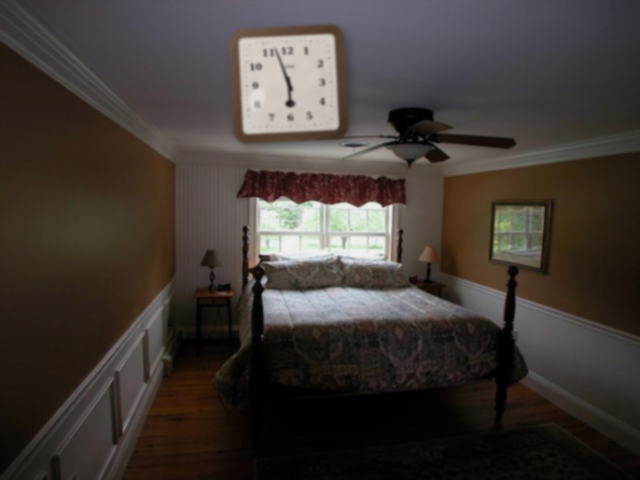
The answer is 5:57
